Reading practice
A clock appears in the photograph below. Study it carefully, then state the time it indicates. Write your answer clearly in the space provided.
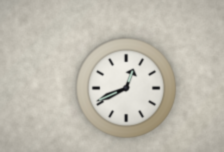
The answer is 12:41
